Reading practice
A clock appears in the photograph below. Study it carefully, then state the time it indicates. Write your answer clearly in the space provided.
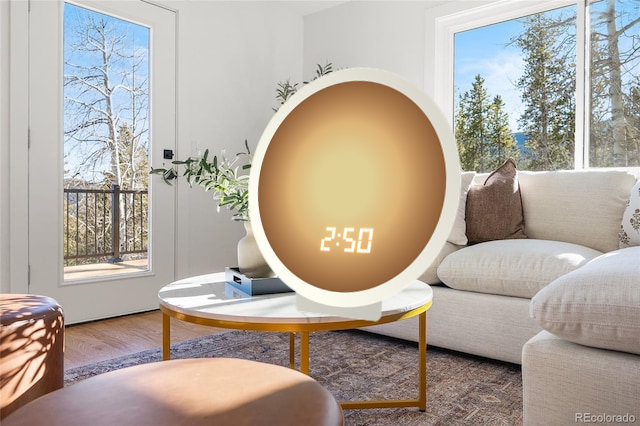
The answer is 2:50
